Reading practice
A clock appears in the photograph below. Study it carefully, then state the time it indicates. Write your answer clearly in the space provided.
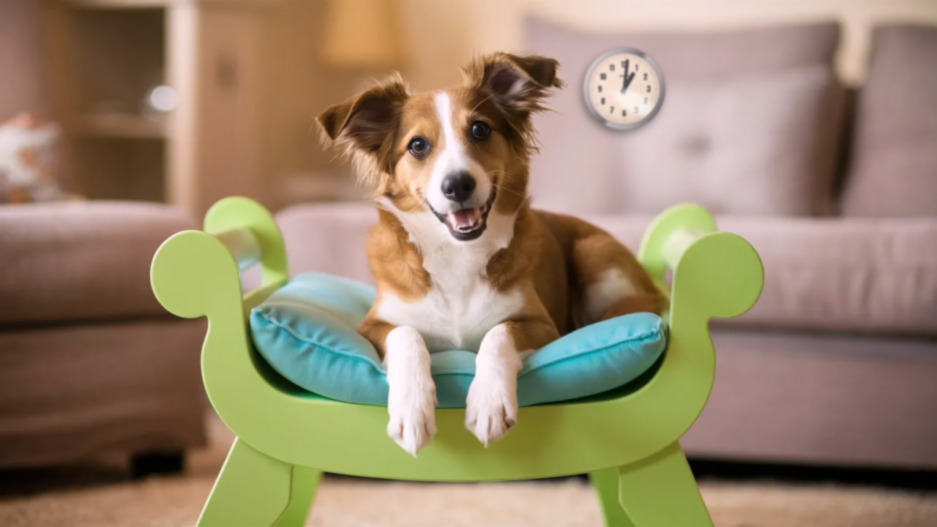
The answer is 1:01
